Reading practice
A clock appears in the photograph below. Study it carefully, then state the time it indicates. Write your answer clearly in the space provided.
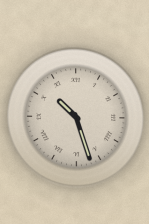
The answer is 10:27
